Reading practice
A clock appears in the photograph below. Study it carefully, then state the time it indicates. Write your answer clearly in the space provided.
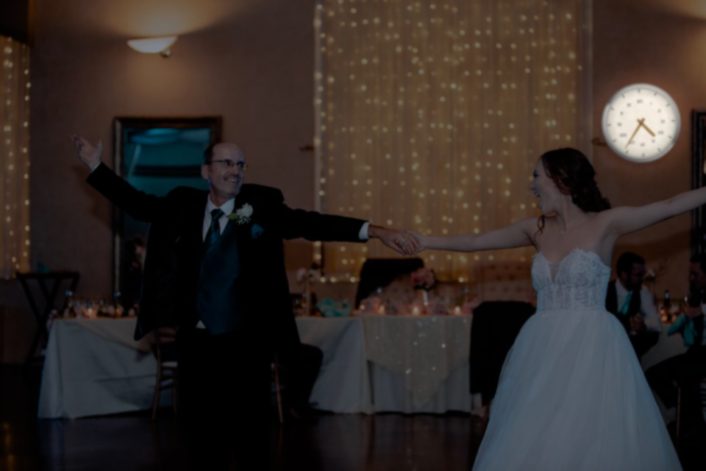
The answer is 4:36
